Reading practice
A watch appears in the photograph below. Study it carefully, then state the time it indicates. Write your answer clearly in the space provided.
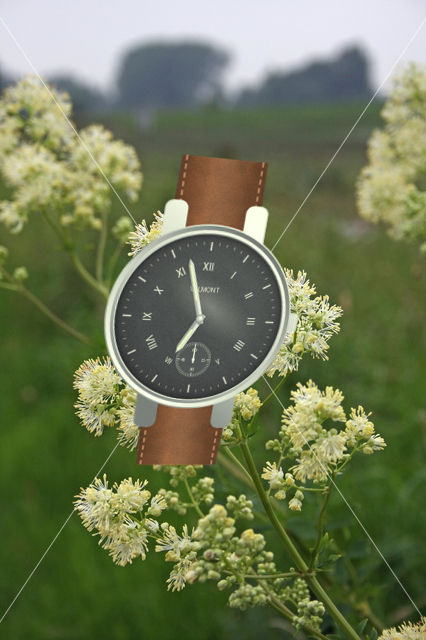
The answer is 6:57
